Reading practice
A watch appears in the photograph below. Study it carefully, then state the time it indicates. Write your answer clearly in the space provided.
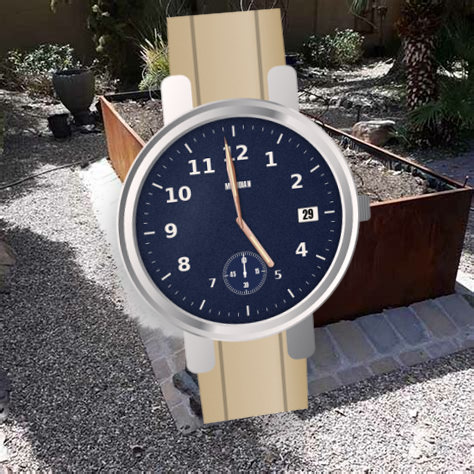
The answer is 4:59
